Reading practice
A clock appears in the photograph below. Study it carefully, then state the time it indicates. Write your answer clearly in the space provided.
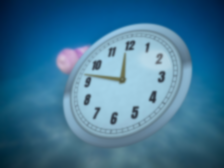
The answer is 11:47
